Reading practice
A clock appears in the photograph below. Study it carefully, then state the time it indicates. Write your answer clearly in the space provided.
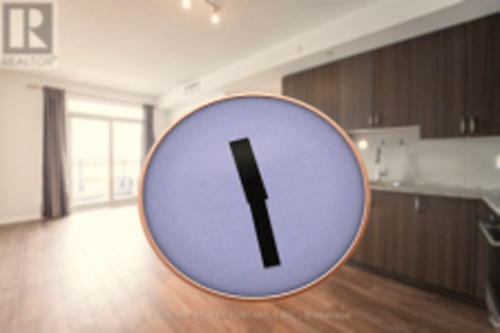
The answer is 11:28
